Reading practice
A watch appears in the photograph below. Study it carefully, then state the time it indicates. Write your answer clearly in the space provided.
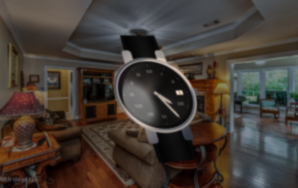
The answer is 4:25
